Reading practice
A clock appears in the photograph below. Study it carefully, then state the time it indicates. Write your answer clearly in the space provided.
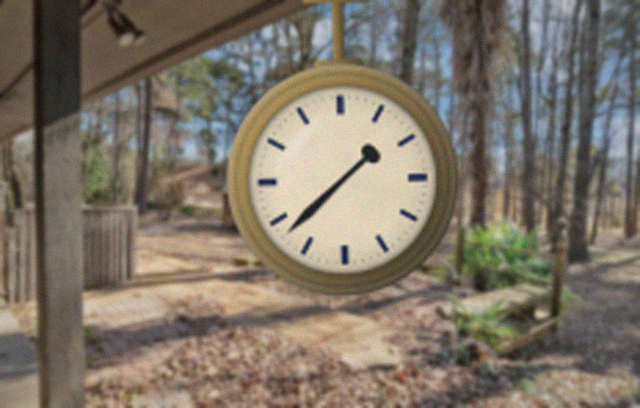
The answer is 1:38
